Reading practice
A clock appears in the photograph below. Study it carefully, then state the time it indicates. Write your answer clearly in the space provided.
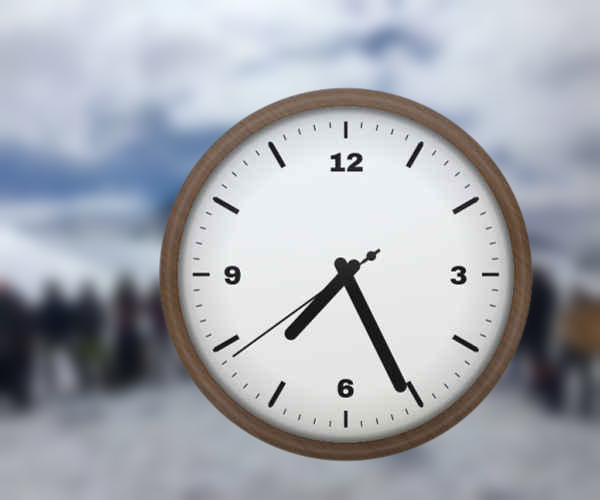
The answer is 7:25:39
